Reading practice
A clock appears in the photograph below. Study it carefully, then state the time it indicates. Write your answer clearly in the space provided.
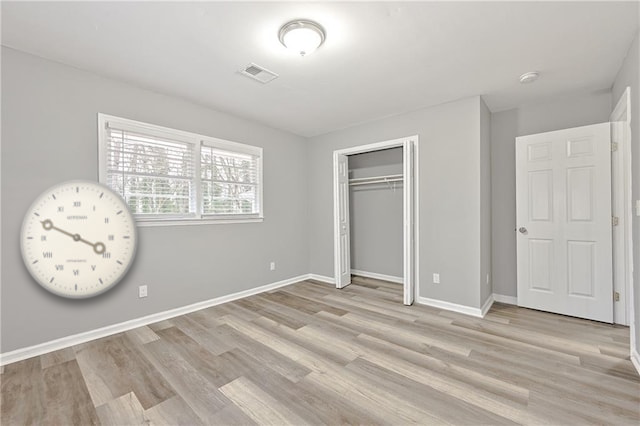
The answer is 3:49
